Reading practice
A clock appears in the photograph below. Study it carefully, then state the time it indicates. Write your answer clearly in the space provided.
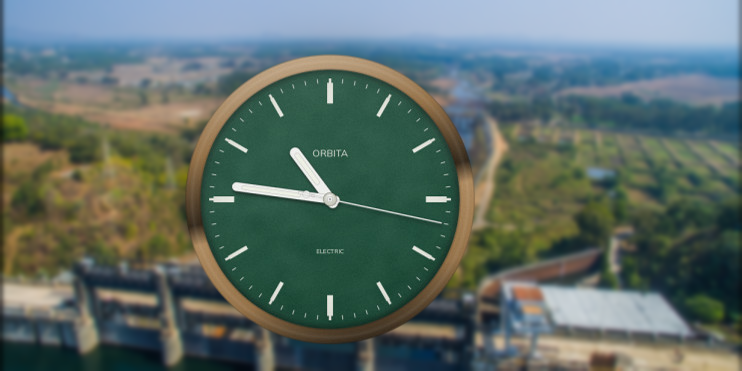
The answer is 10:46:17
